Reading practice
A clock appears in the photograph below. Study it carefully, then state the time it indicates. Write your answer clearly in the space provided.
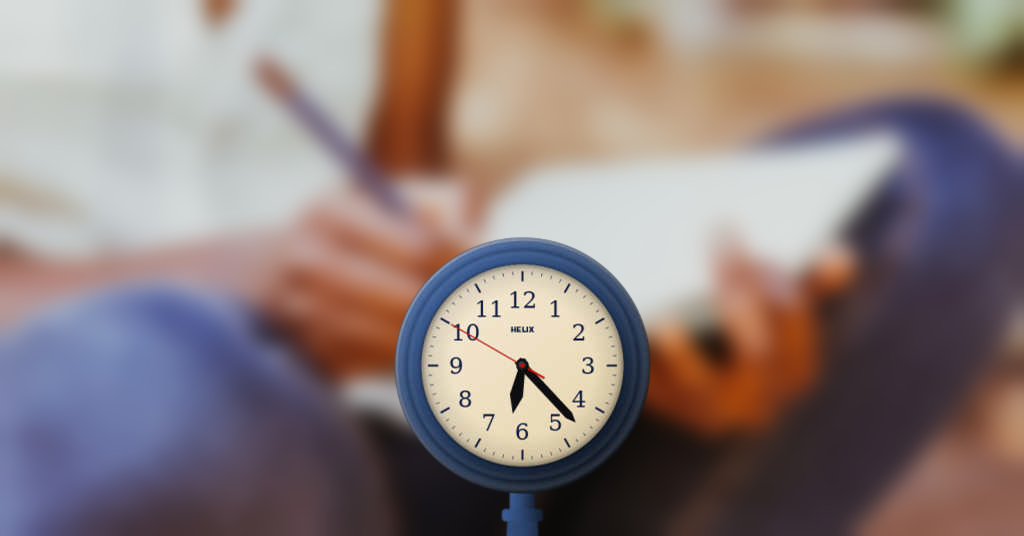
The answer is 6:22:50
